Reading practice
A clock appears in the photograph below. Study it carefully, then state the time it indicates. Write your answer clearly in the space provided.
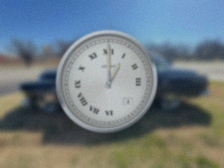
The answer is 1:00
